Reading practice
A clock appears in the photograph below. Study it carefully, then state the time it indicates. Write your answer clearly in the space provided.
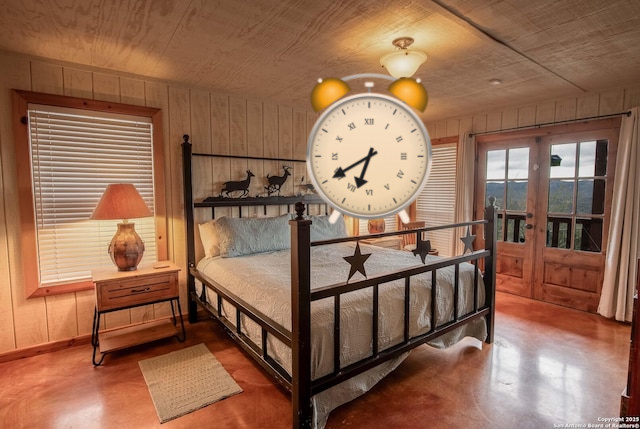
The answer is 6:40
